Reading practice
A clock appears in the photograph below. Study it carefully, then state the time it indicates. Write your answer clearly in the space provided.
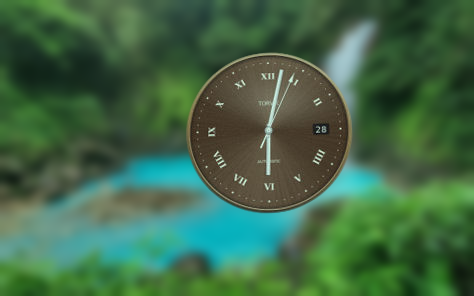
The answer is 6:02:04
